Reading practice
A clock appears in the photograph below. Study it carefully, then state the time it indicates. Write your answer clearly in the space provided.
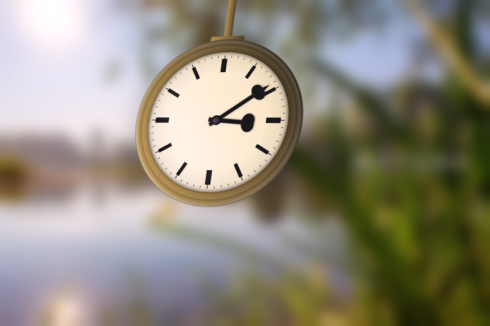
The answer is 3:09
